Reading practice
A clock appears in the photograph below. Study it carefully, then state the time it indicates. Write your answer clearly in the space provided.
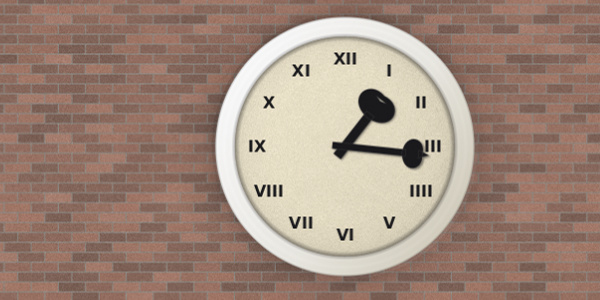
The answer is 1:16
